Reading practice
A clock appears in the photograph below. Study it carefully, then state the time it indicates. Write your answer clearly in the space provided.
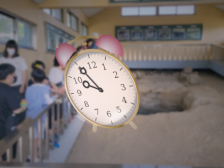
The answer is 9:55
